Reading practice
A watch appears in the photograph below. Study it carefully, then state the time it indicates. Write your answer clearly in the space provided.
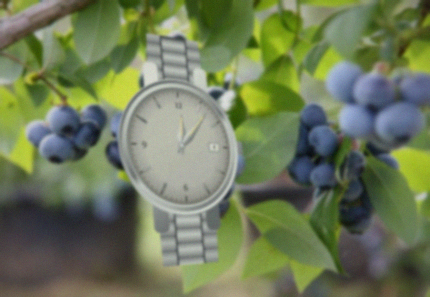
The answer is 12:07
